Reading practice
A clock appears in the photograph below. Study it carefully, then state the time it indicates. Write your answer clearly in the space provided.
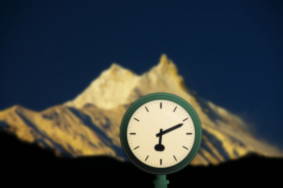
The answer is 6:11
